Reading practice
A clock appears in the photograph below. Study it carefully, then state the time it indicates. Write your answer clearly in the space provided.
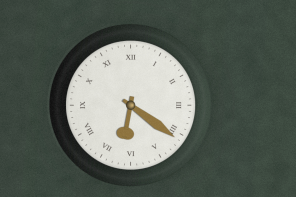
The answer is 6:21
